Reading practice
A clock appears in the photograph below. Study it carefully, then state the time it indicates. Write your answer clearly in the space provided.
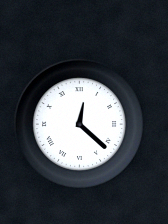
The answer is 12:22
